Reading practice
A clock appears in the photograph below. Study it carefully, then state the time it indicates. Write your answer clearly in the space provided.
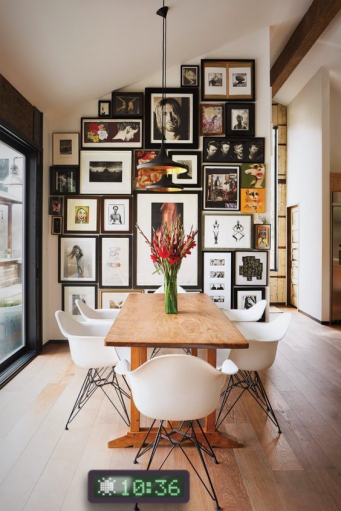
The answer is 10:36
